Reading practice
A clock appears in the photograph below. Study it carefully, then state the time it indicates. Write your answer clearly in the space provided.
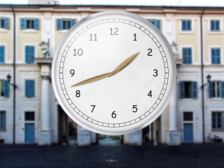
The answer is 1:42
